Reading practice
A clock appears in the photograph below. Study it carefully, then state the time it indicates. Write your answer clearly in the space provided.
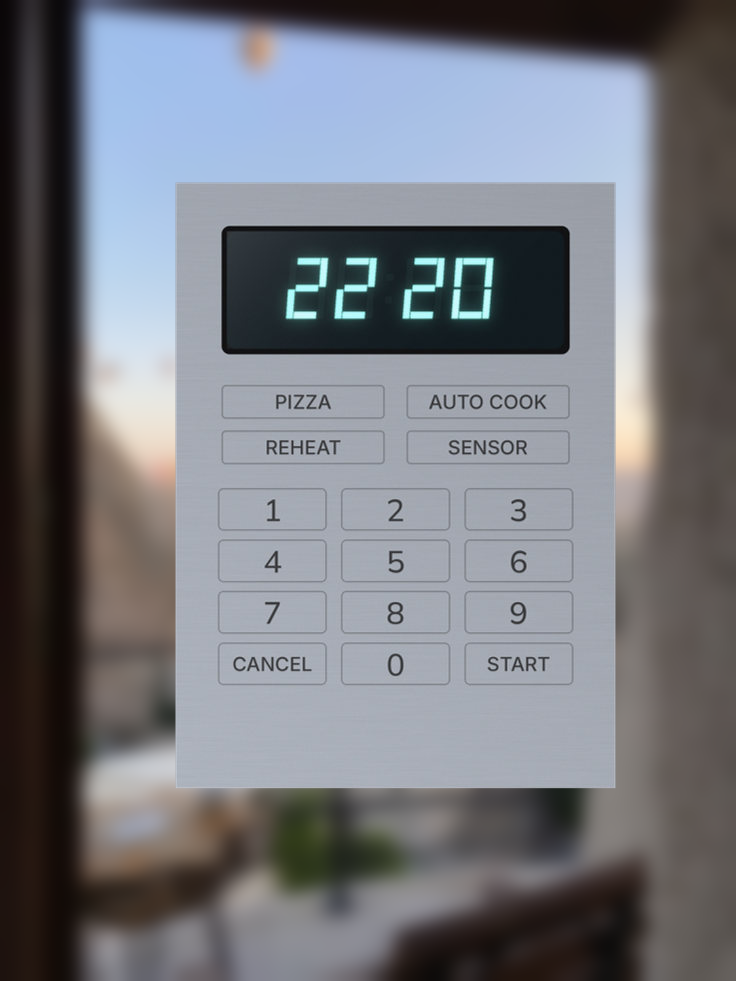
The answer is 22:20
